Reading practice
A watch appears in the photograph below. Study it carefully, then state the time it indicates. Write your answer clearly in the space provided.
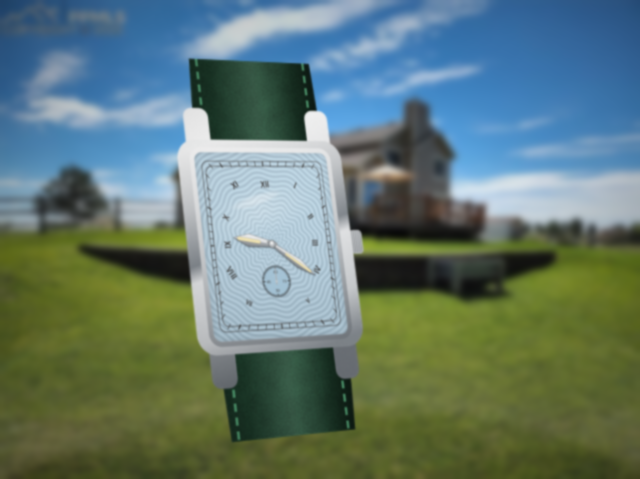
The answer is 9:21
